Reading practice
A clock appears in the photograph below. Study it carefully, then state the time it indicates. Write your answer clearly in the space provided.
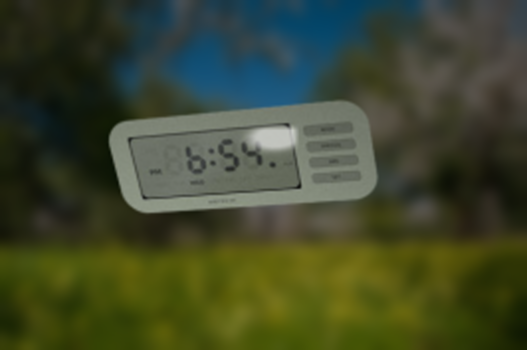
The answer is 6:54
